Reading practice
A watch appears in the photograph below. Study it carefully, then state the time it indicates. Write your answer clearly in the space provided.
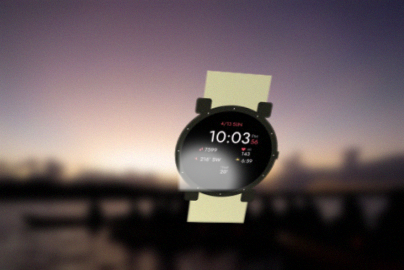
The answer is 10:03
